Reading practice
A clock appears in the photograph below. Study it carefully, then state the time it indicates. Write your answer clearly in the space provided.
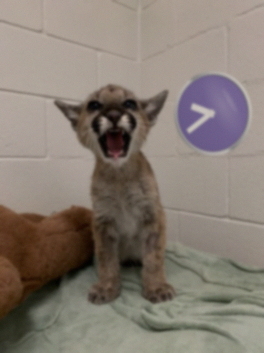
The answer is 9:39
